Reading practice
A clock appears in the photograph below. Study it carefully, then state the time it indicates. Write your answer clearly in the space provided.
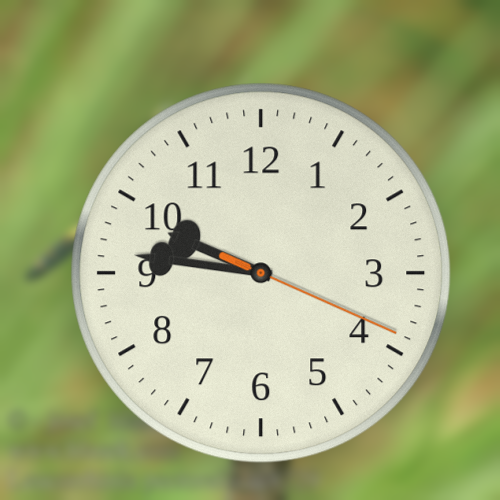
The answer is 9:46:19
